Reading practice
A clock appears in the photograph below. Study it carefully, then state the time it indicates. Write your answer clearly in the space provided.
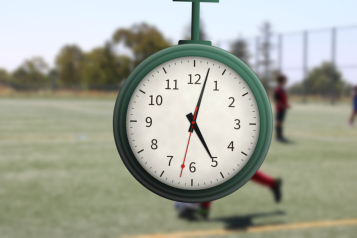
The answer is 5:02:32
